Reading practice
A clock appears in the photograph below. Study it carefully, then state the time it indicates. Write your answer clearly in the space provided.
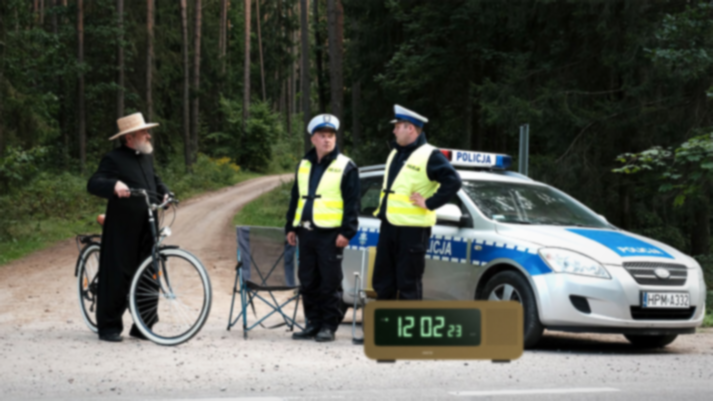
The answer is 12:02
